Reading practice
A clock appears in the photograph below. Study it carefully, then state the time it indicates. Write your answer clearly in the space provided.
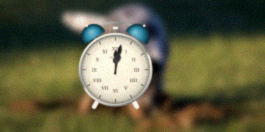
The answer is 12:02
